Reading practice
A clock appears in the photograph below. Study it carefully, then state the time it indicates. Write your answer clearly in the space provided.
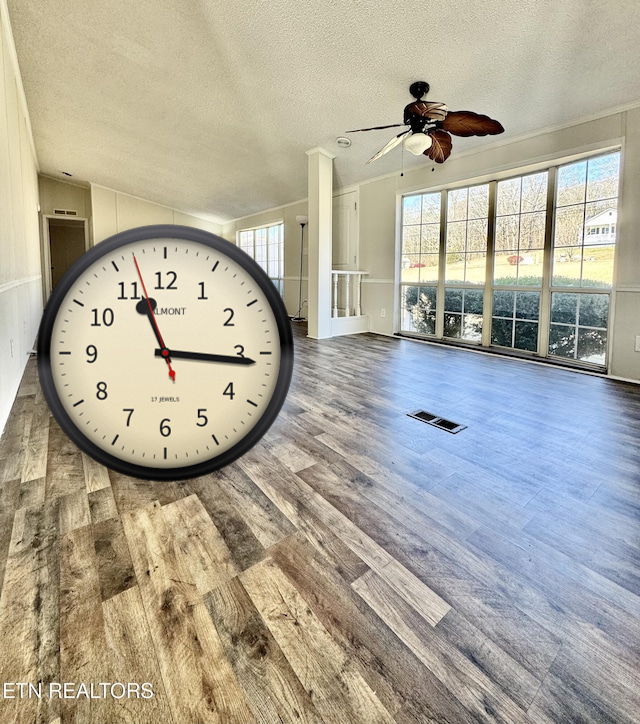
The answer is 11:15:57
